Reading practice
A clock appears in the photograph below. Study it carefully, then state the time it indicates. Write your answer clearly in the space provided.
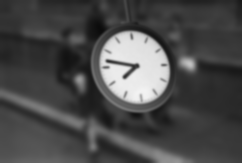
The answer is 7:47
